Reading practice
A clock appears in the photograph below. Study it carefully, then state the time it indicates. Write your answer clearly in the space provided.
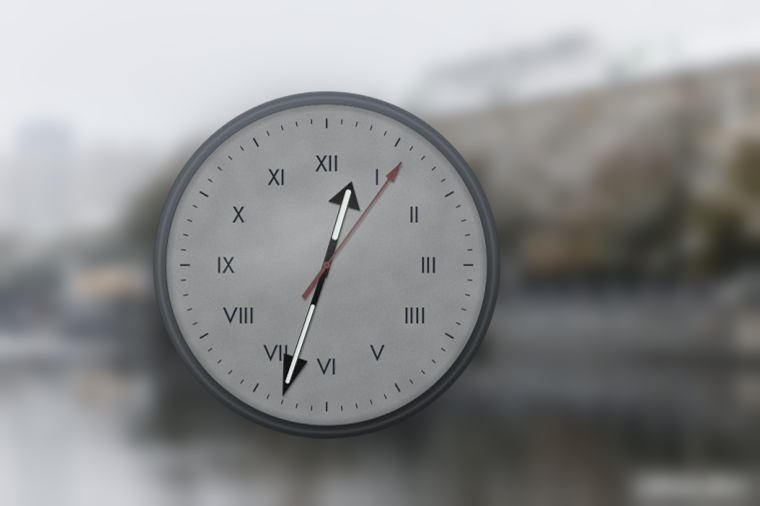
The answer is 12:33:06
